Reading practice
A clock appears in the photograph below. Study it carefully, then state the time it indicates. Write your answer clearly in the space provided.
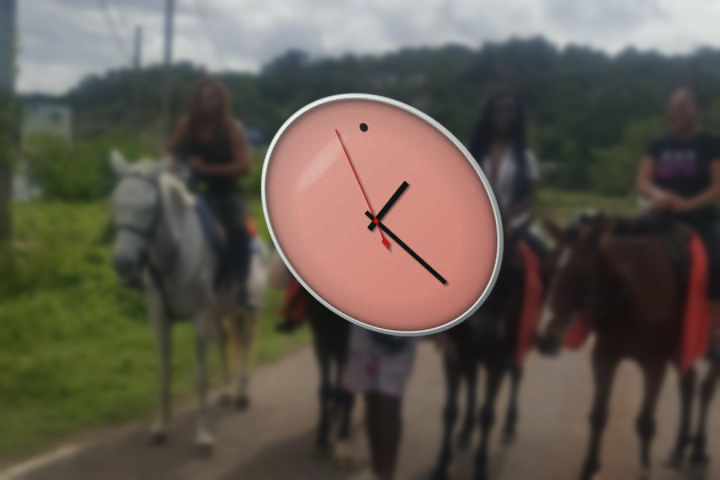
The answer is 1:21:57
